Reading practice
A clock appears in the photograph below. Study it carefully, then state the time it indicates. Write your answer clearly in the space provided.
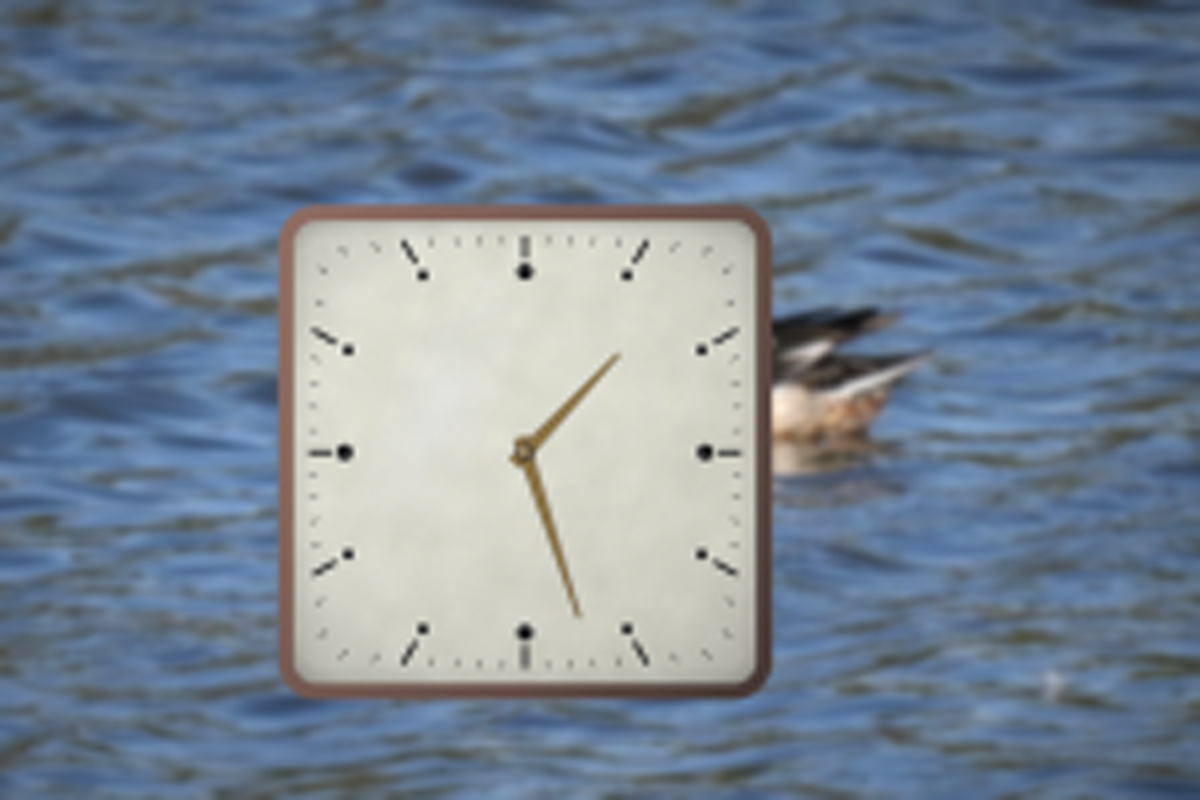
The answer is 1:27
